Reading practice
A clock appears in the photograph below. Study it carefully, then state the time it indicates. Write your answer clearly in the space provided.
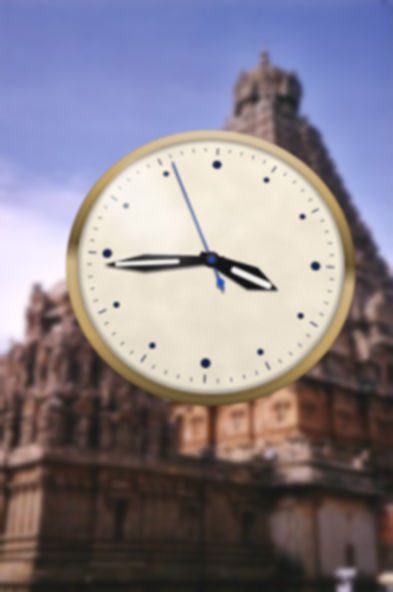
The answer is 3:43:56
